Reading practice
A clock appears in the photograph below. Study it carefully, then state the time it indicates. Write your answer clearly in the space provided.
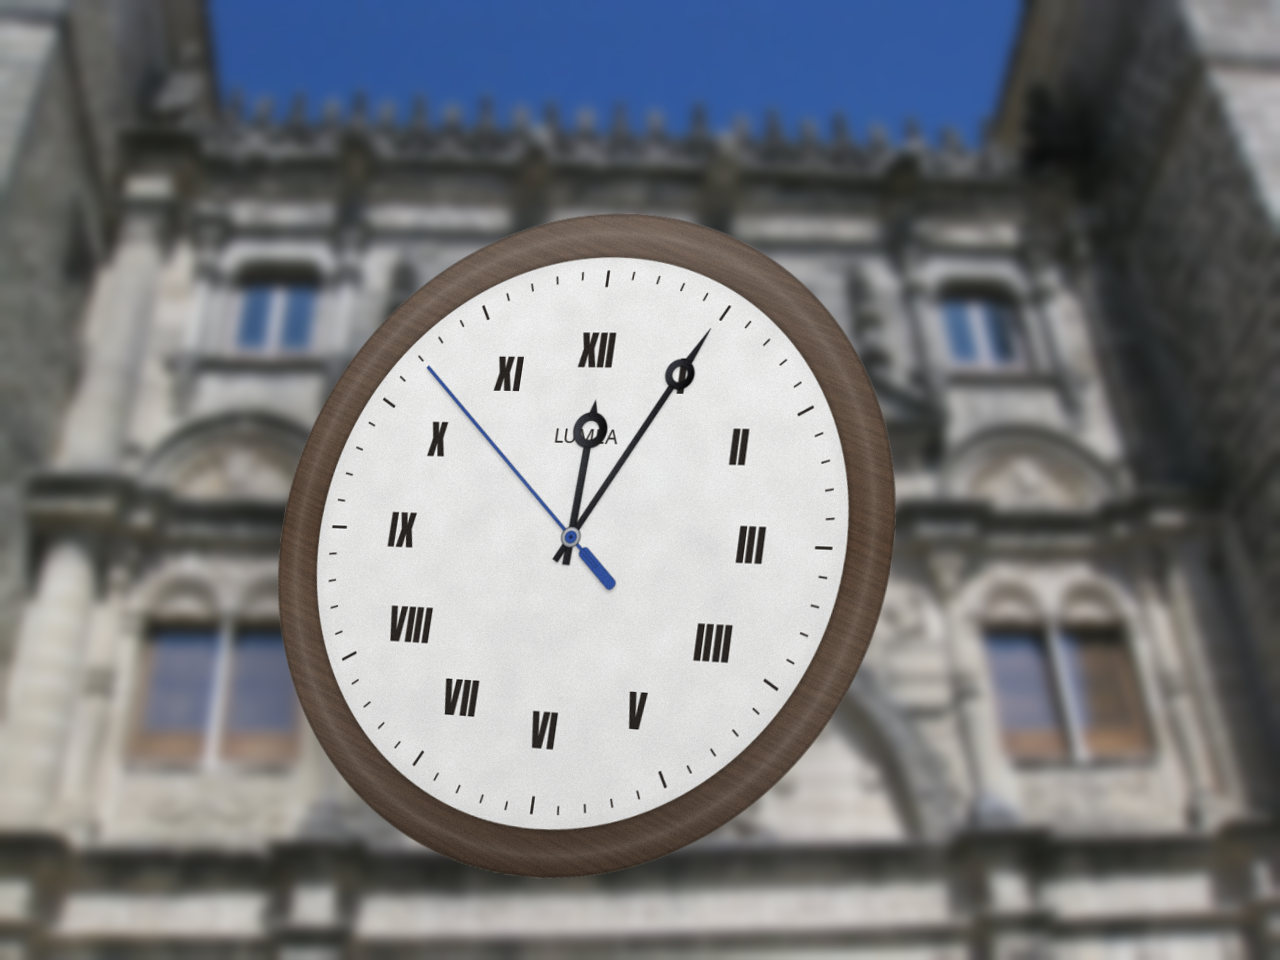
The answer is 12:04:52
